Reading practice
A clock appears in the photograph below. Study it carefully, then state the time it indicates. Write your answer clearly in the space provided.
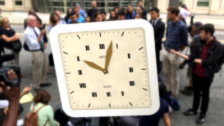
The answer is 10:03
